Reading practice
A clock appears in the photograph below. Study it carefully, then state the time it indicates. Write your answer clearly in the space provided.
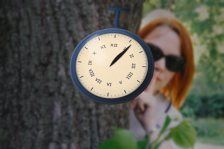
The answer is 1:06
